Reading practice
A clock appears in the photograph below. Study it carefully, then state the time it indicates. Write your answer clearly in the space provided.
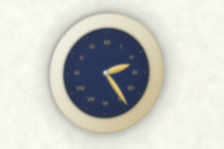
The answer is 2:24
